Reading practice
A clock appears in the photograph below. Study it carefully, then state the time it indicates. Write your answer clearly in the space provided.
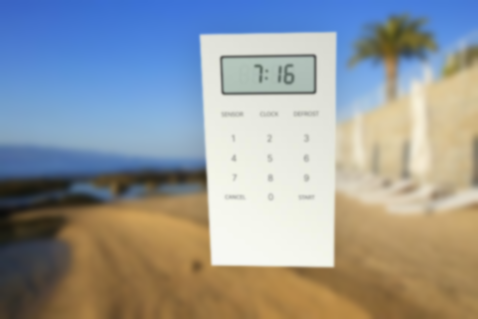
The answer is 7:16
